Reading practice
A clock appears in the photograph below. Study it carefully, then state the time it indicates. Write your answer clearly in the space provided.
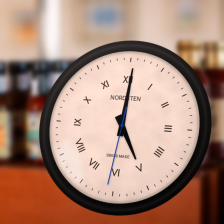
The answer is 5:00:31
